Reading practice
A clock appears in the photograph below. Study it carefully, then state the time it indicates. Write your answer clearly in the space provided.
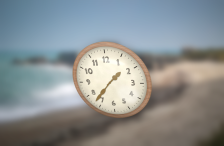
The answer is 1:37
